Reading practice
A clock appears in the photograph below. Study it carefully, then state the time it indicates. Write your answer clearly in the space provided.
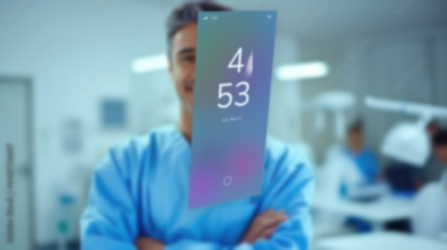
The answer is 4:53
